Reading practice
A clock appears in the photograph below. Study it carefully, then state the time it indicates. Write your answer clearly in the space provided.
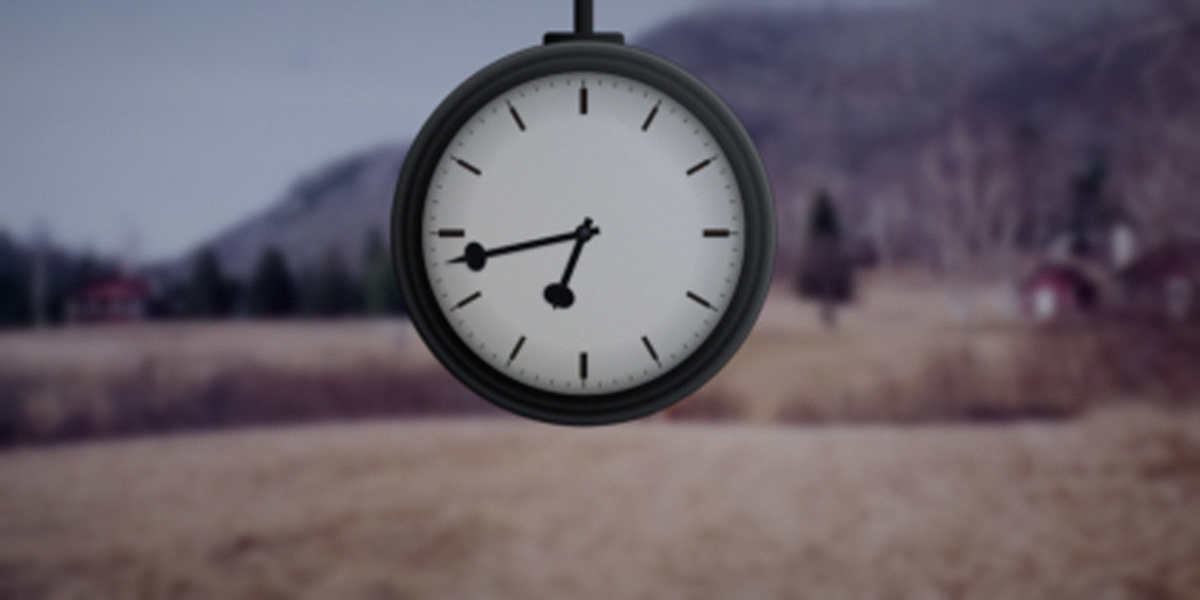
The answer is 6:43
